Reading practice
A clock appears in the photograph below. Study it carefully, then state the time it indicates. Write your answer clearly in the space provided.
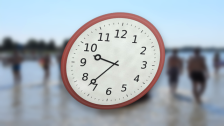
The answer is 9:37
